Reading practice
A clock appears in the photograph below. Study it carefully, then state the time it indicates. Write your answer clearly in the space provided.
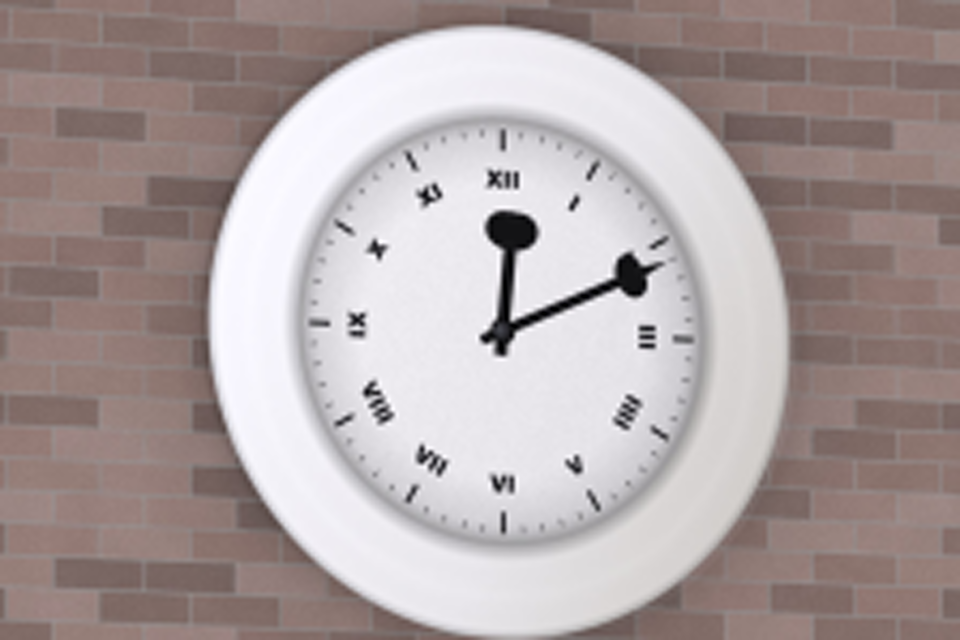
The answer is 12:11
